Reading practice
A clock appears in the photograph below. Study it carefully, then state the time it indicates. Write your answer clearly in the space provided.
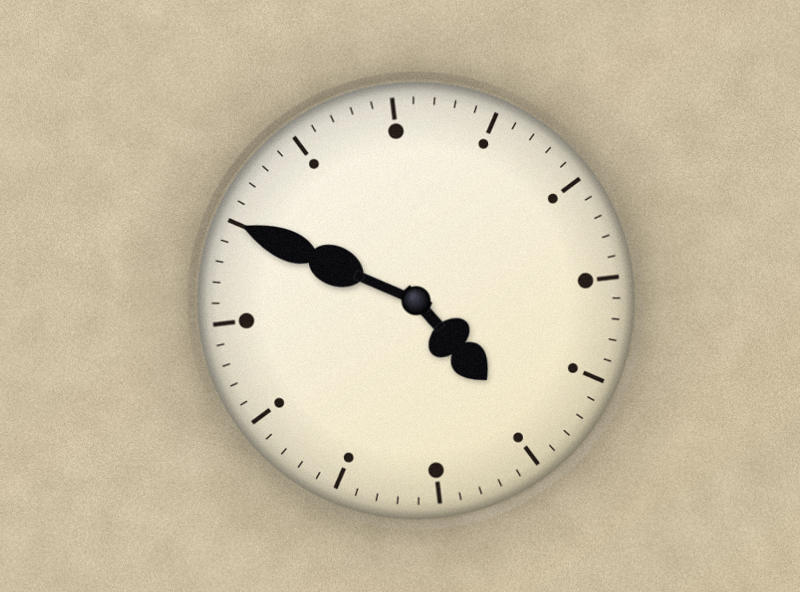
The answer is 4:50
